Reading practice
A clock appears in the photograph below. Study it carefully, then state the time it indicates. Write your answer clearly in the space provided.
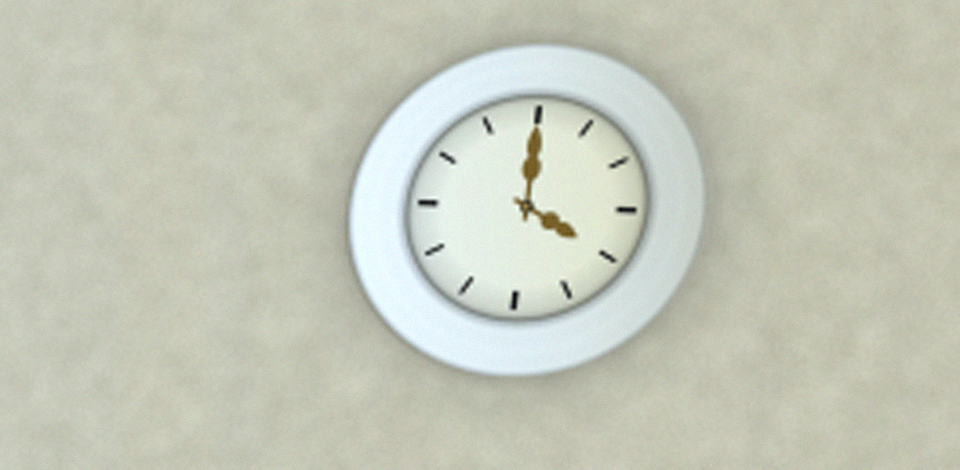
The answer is 4:00
